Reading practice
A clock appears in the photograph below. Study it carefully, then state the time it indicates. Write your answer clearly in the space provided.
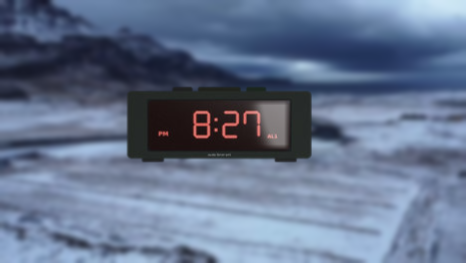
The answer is 8:27
